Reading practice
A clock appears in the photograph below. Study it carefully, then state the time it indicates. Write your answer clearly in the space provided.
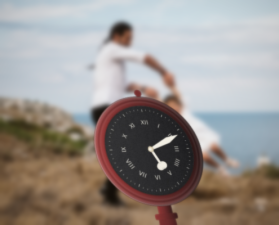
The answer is 5:11
